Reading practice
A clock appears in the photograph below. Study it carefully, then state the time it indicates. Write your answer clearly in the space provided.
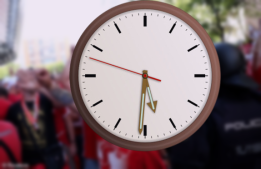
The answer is 5:30:48
